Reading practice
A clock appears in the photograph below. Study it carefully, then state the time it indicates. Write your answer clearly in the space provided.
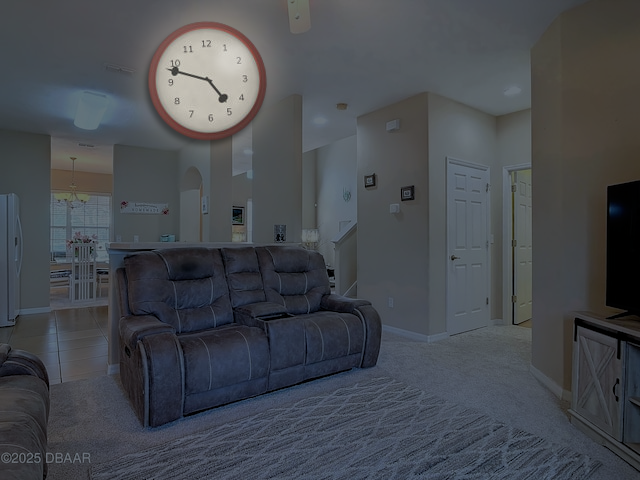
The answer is 4:48
